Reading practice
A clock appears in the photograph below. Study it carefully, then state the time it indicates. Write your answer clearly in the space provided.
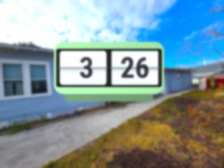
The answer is 3:26
